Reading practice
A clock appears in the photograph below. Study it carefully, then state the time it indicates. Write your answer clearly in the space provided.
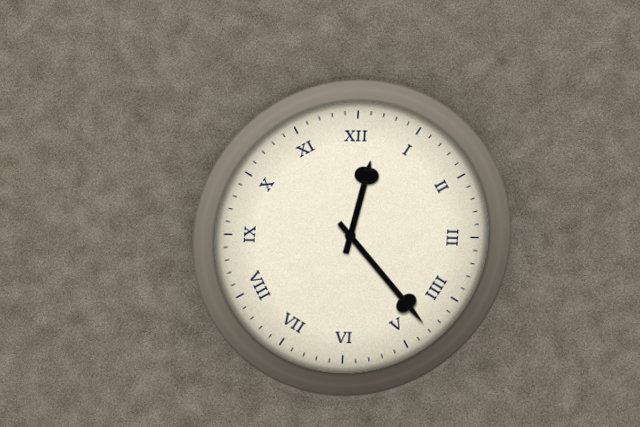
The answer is 12:23
